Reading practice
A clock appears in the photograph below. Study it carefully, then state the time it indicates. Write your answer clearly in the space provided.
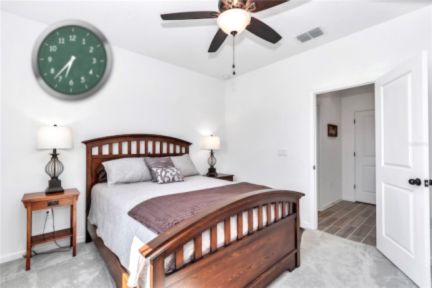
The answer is 6:37
